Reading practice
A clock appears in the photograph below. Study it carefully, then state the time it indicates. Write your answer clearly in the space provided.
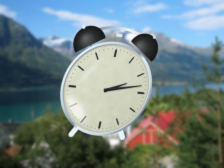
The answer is 2:13
